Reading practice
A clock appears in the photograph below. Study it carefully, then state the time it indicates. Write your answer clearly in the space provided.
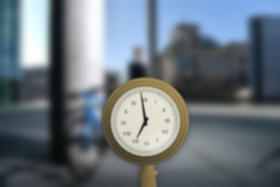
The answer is 6:59
